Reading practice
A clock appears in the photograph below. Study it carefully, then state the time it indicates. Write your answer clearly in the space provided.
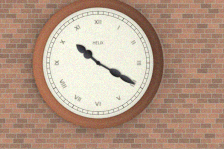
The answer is 10:20
